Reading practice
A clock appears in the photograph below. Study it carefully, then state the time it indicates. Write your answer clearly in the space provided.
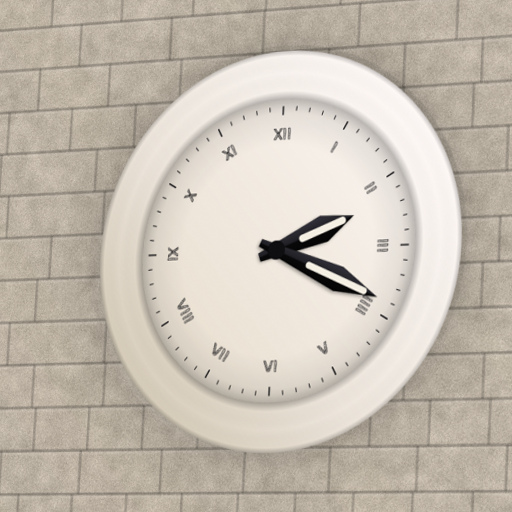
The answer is 2:19
